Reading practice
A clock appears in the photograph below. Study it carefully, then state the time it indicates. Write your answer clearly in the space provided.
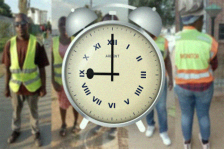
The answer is 9:00
